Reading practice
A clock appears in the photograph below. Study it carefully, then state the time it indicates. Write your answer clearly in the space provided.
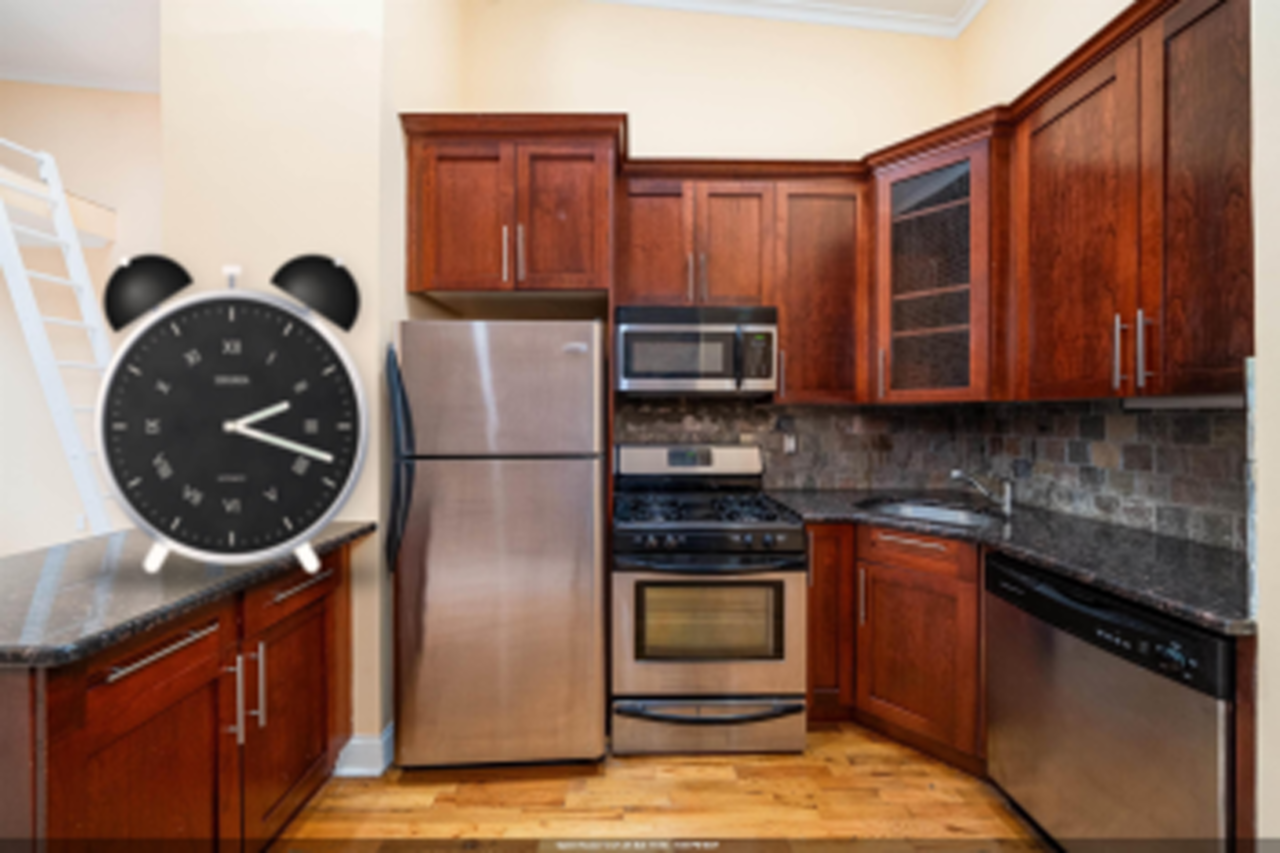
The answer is 2:18
